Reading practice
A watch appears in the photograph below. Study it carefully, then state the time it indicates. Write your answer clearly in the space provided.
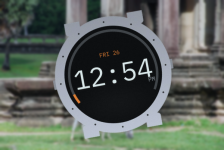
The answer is 12:54
